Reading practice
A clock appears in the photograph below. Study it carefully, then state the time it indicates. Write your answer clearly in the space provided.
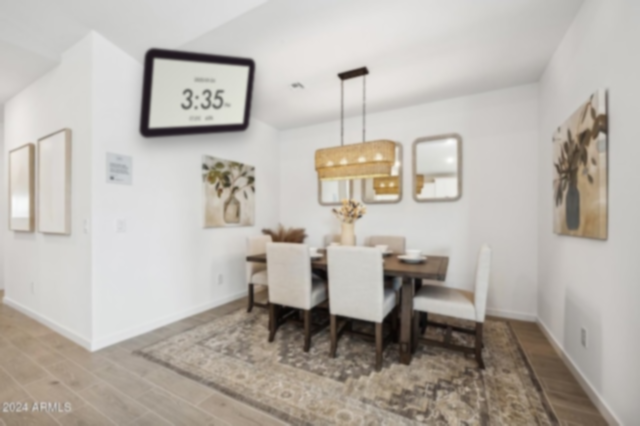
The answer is 3:35
